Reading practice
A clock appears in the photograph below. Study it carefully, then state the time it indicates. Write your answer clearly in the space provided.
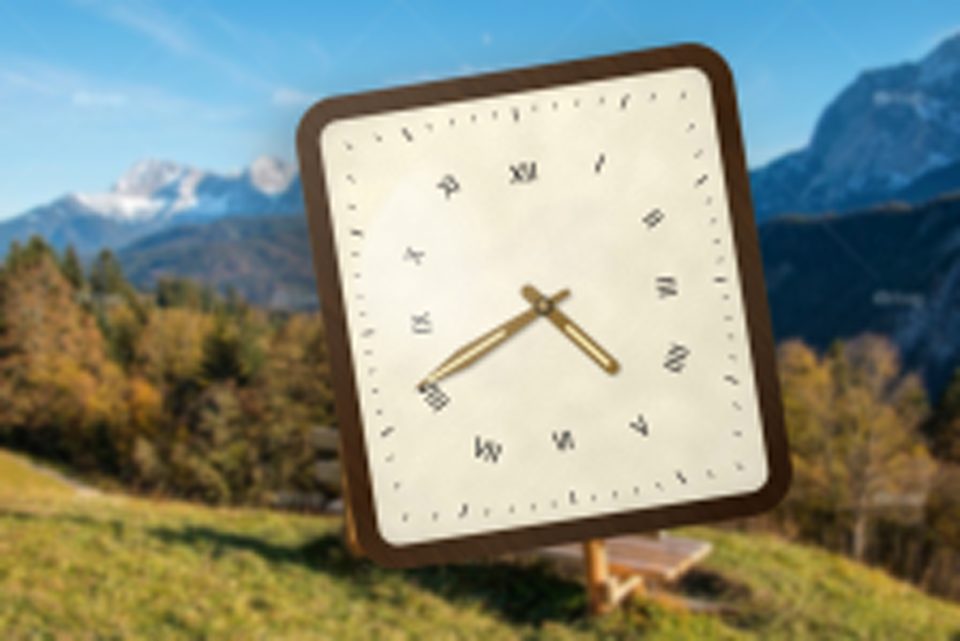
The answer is 4:41
